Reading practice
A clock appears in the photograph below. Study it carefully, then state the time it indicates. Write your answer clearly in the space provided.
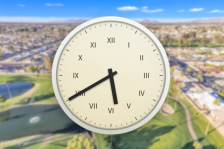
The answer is 5:40
